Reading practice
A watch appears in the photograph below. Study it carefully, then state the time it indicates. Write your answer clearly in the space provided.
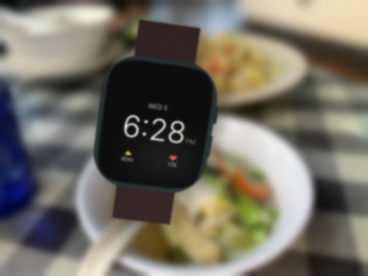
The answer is 6:28
